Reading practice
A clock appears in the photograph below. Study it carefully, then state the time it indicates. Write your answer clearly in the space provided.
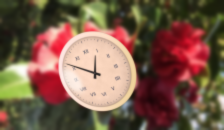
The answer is 12:51
